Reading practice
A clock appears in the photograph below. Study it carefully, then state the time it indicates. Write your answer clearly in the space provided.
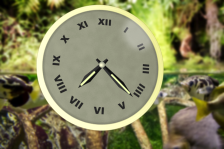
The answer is 7:22
